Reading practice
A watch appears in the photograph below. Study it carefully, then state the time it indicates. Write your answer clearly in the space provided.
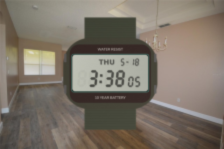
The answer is 3:38:05
